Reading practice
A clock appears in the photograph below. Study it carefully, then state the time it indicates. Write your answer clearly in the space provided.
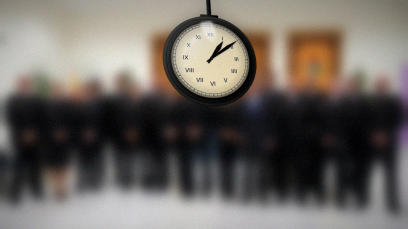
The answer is 1:09
